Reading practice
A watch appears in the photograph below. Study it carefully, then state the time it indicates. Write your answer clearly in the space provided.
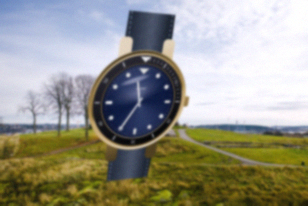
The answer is 11:35
